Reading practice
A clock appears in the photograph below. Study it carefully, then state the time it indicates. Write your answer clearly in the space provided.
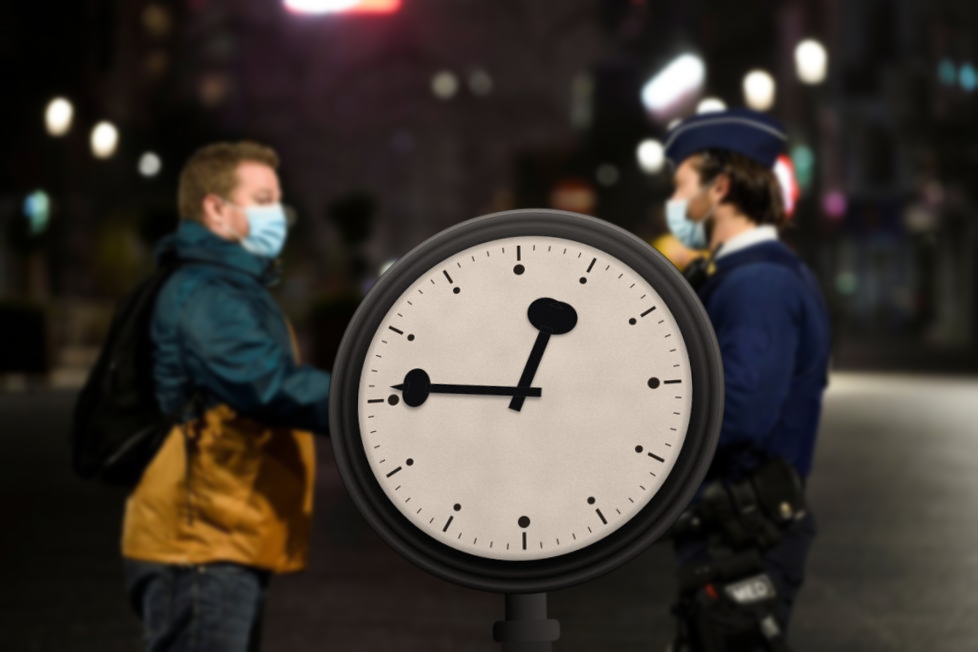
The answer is 12:46
